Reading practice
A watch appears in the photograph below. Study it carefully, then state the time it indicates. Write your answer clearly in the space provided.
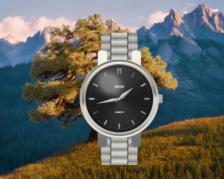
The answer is 1:43
